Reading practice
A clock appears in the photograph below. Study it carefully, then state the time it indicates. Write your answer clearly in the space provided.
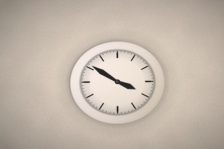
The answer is 3:51
